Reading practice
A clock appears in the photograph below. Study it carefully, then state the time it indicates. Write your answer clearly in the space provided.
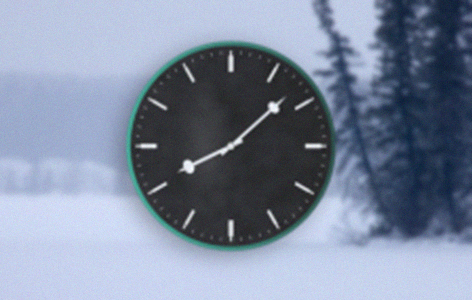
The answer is 8:08
